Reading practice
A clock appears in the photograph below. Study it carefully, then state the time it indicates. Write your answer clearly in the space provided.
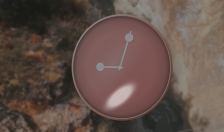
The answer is 9:03
